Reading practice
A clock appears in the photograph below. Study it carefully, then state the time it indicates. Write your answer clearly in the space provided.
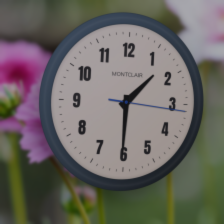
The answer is 1:30:16
